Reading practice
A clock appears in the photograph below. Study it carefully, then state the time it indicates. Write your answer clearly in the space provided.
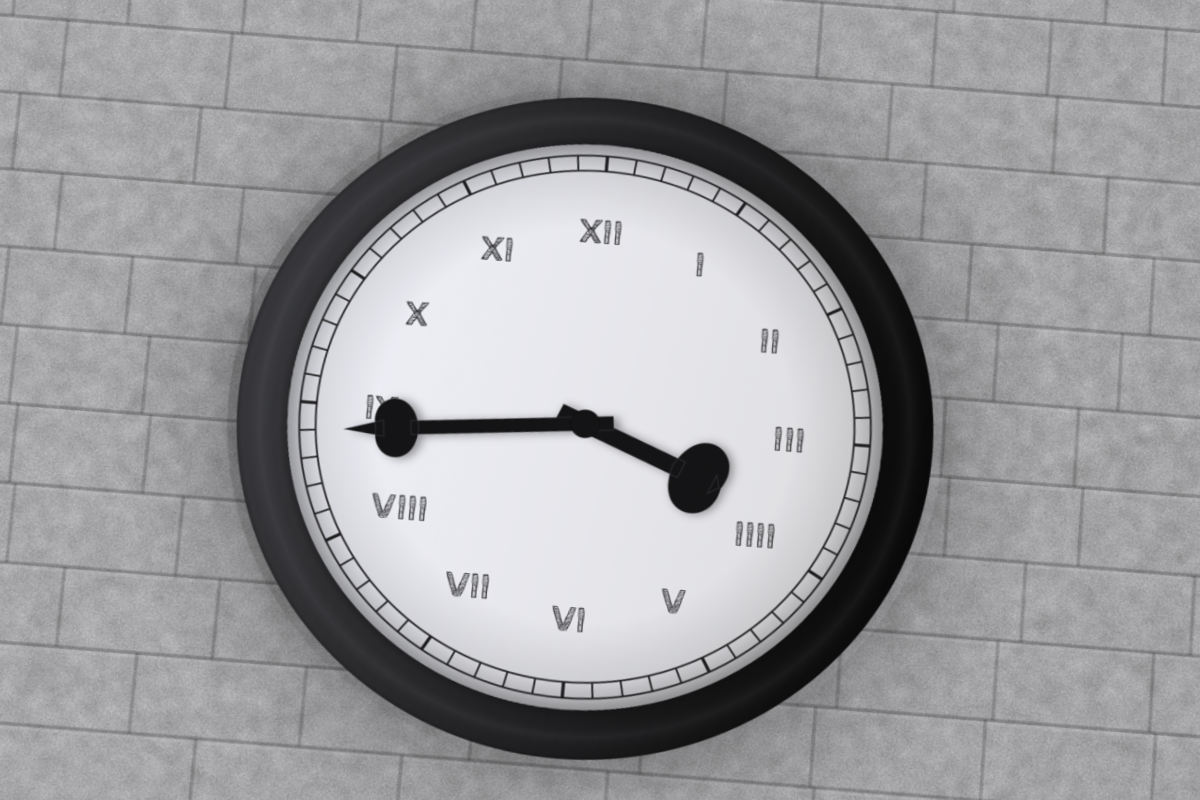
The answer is 3:44
